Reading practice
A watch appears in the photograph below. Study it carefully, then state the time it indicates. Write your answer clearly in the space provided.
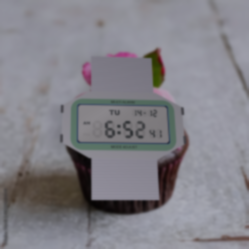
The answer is 6:52
